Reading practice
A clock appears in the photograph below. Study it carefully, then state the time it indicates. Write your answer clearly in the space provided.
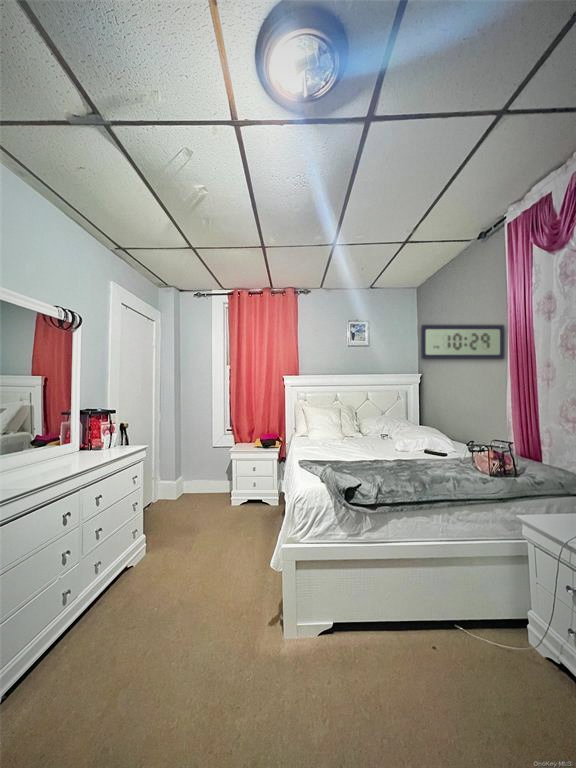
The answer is 10:29
